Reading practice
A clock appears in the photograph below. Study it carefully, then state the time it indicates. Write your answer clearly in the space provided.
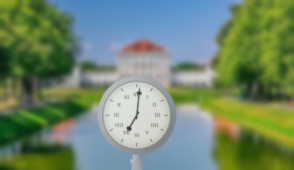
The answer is 7:01
